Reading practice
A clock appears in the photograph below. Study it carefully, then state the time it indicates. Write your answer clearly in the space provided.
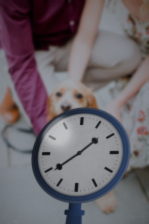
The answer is 1:39
